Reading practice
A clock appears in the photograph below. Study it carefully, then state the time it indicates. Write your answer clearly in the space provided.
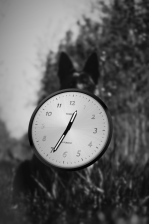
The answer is 12:34
